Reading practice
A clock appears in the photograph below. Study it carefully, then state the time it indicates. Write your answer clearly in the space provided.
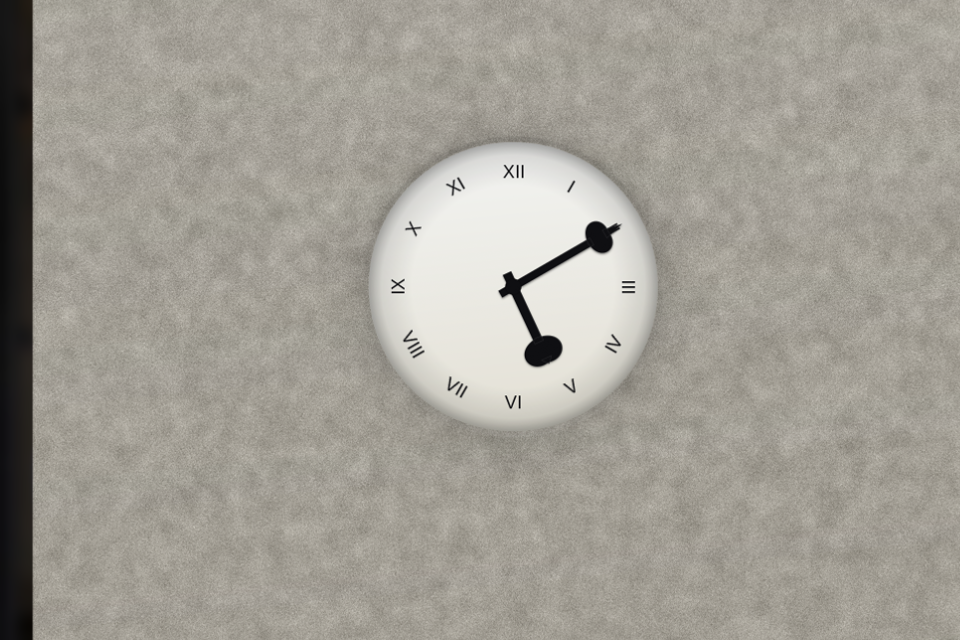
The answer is 5:10
